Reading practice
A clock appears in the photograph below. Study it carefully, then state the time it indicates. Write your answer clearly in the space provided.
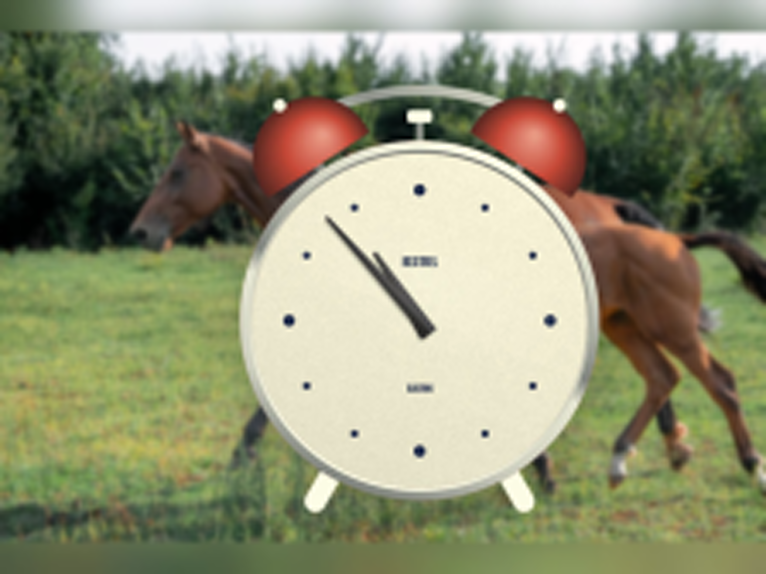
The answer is 10:53
